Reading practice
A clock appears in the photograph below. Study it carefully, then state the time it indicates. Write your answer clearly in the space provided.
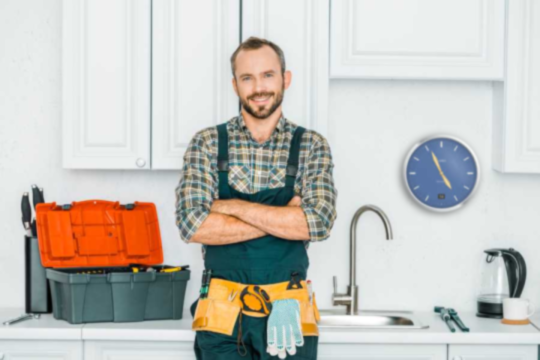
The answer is 4:56
